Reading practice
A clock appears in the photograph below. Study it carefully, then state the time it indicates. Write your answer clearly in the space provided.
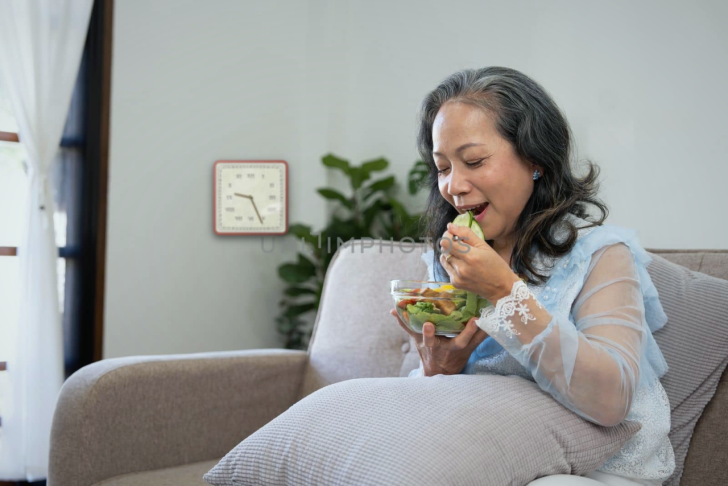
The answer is 9:26
